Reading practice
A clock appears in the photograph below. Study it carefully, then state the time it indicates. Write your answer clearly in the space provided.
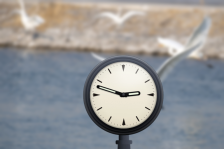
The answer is 2:48
